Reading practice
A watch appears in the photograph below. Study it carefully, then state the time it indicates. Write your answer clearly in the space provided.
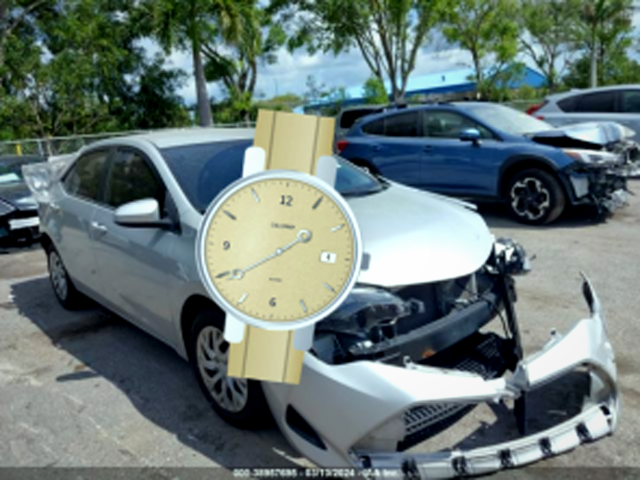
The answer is 1:39
